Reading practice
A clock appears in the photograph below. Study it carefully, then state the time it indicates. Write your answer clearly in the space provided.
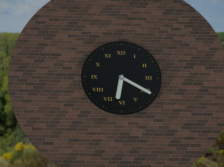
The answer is 6:20
